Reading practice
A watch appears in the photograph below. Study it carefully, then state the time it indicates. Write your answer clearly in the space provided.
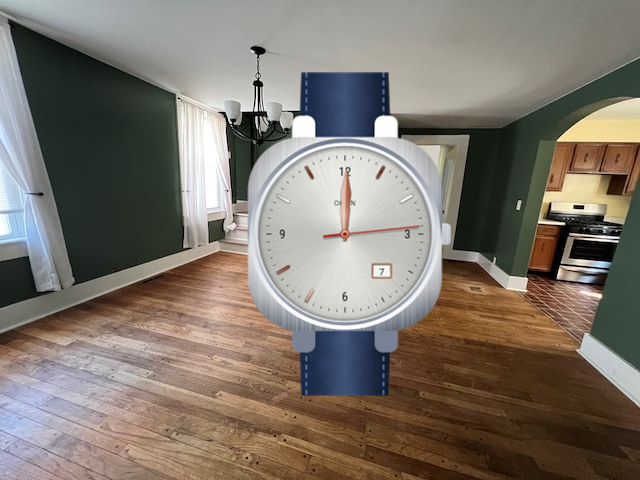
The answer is 12:00:14
